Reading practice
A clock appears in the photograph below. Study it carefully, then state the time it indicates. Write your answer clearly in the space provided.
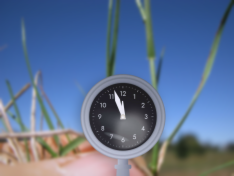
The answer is 11:57
